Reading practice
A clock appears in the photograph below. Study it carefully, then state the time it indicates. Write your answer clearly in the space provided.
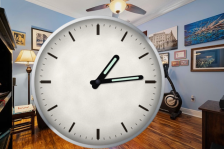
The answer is 1:14
